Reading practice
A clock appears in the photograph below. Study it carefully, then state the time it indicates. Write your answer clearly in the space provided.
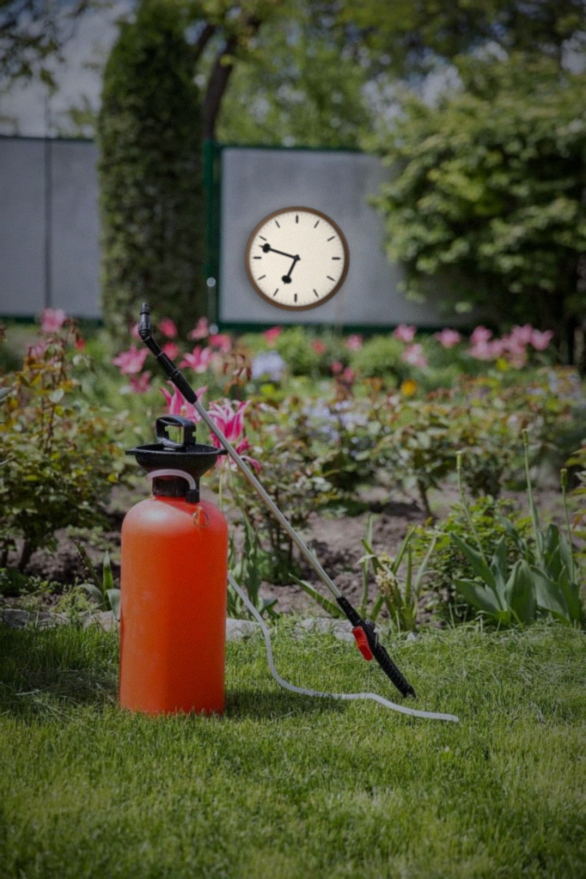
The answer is 6:48
